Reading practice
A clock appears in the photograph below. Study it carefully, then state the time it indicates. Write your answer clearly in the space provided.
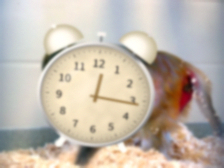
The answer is 12:16
